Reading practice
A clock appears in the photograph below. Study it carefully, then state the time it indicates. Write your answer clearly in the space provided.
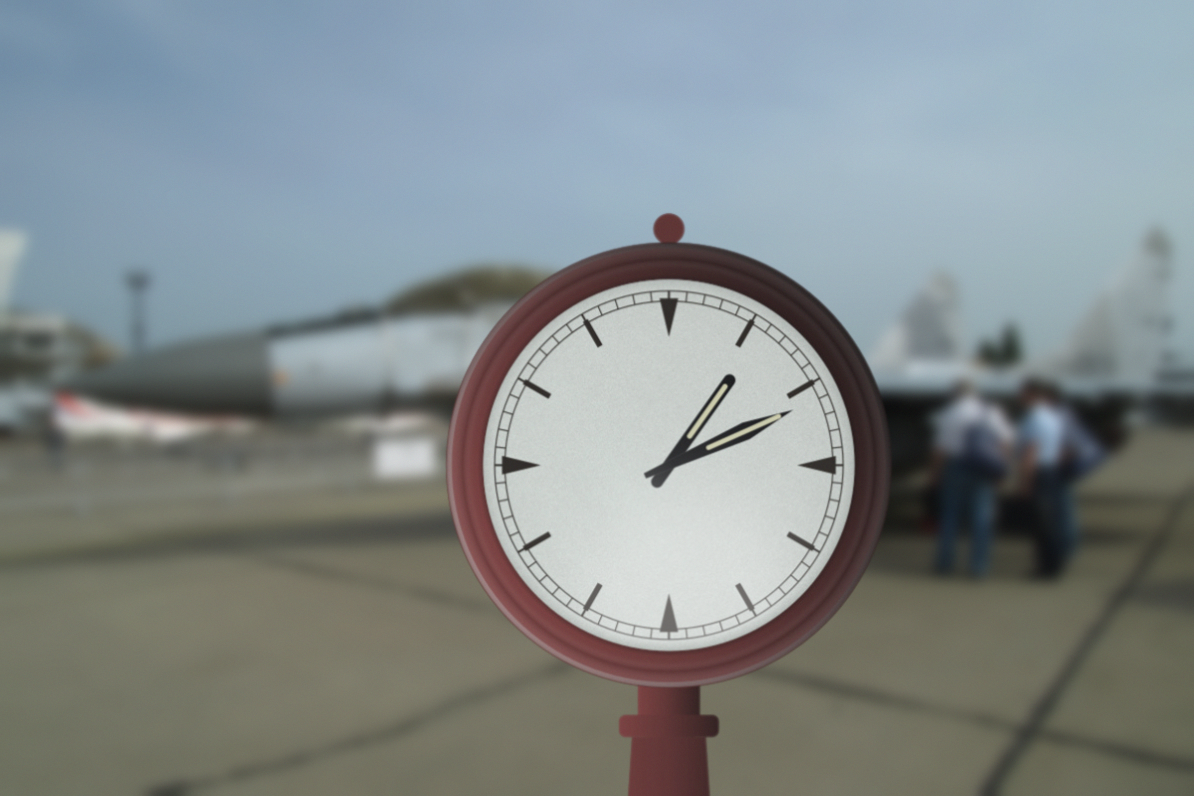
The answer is 1:11
